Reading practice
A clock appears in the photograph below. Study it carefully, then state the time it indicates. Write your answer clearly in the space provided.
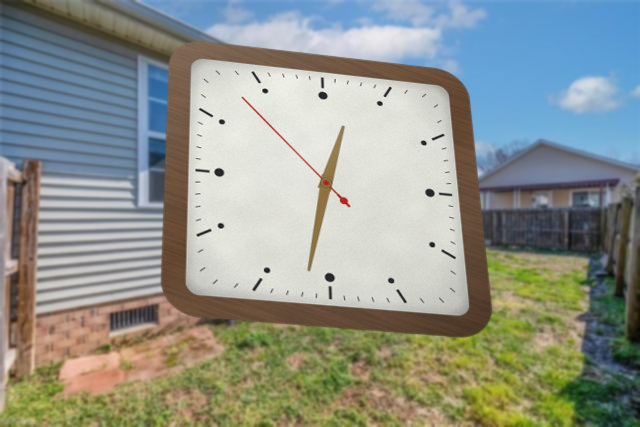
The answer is 12:31:53
